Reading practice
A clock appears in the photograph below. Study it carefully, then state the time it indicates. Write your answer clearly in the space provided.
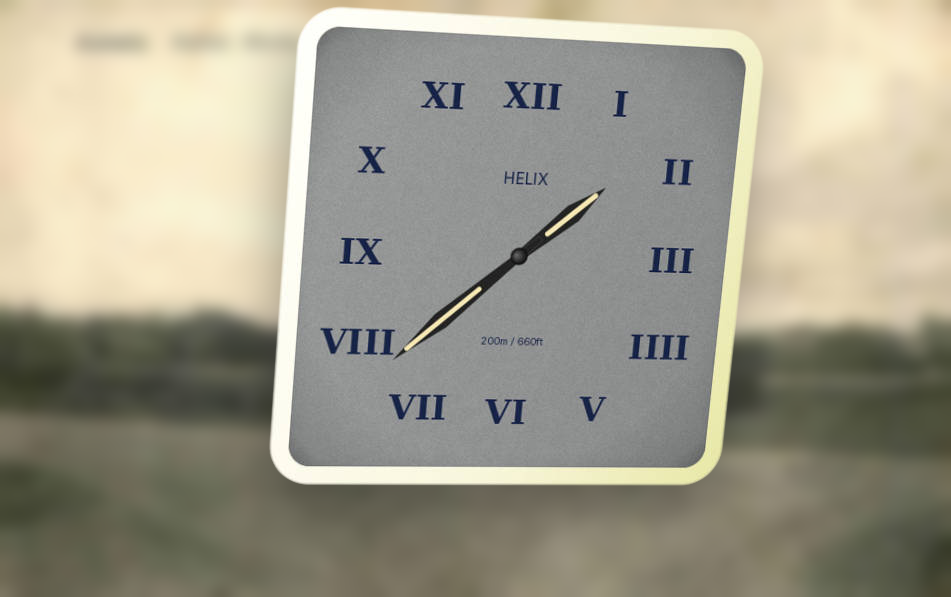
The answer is 1:38
